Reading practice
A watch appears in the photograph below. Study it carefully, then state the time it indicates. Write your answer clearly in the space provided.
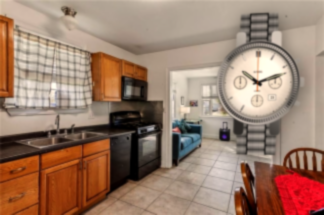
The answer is 10:12
